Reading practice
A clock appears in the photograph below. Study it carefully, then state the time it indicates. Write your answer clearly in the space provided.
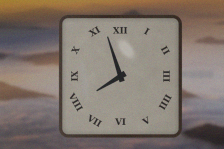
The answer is 7:57
